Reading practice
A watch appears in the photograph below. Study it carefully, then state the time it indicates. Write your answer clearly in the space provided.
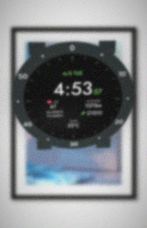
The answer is 4:53
